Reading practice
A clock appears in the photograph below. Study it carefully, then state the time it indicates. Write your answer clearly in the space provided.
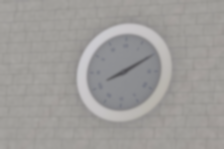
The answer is 8:10
